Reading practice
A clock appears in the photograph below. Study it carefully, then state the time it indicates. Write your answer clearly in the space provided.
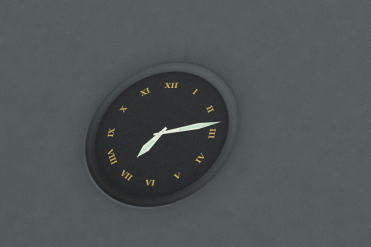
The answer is 7:13
